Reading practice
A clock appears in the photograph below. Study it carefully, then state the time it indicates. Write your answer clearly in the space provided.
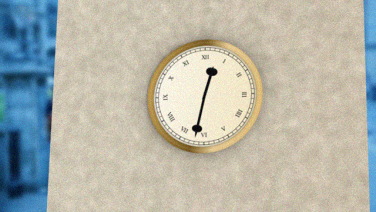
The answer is 12:32
